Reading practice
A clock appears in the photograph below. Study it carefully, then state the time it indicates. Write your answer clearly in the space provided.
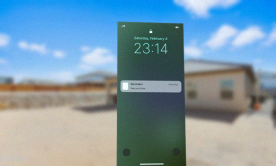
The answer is 23:14
